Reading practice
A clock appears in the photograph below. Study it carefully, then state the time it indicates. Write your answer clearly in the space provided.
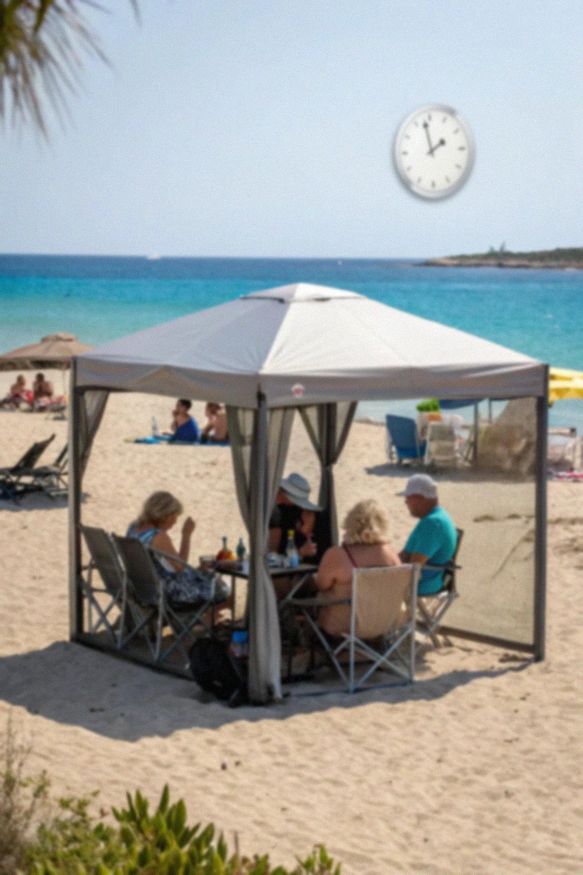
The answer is 1:58
